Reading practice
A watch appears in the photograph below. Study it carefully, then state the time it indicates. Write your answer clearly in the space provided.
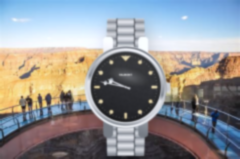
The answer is 9:47
